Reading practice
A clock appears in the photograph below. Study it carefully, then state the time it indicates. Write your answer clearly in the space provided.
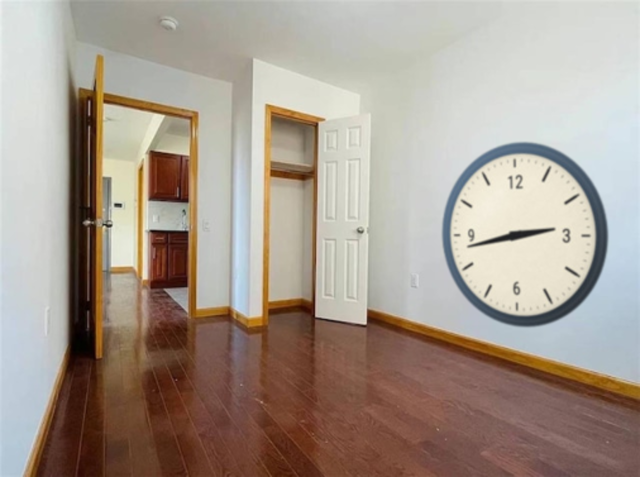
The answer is 2:43
